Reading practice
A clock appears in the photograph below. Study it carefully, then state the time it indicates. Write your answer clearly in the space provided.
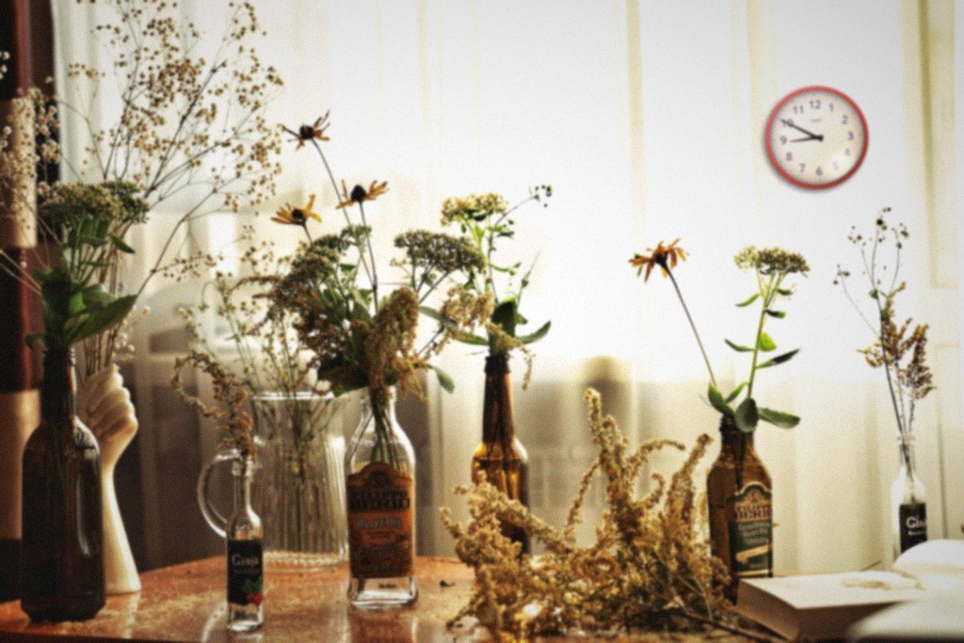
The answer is 8:50
